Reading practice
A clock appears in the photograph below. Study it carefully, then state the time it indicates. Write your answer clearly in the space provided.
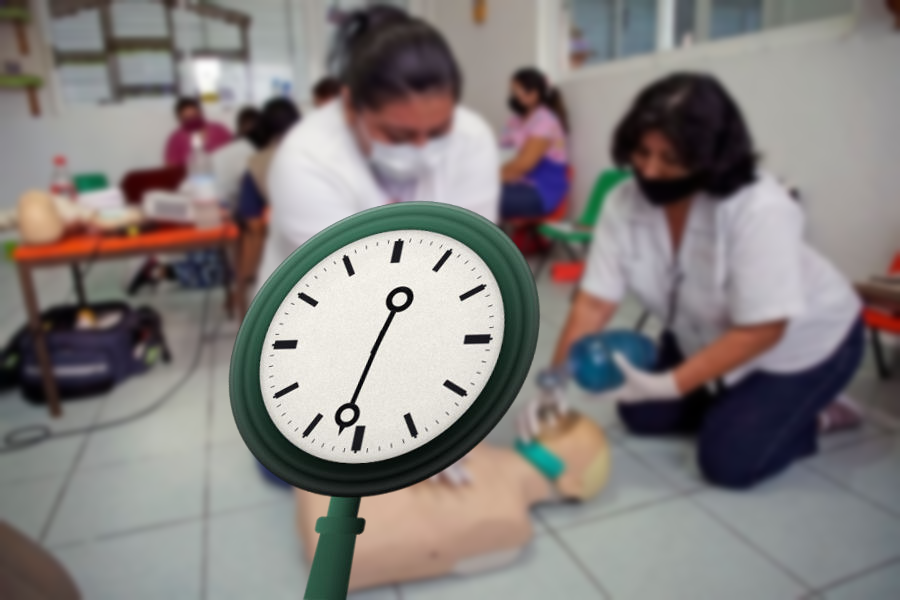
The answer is 12:32
